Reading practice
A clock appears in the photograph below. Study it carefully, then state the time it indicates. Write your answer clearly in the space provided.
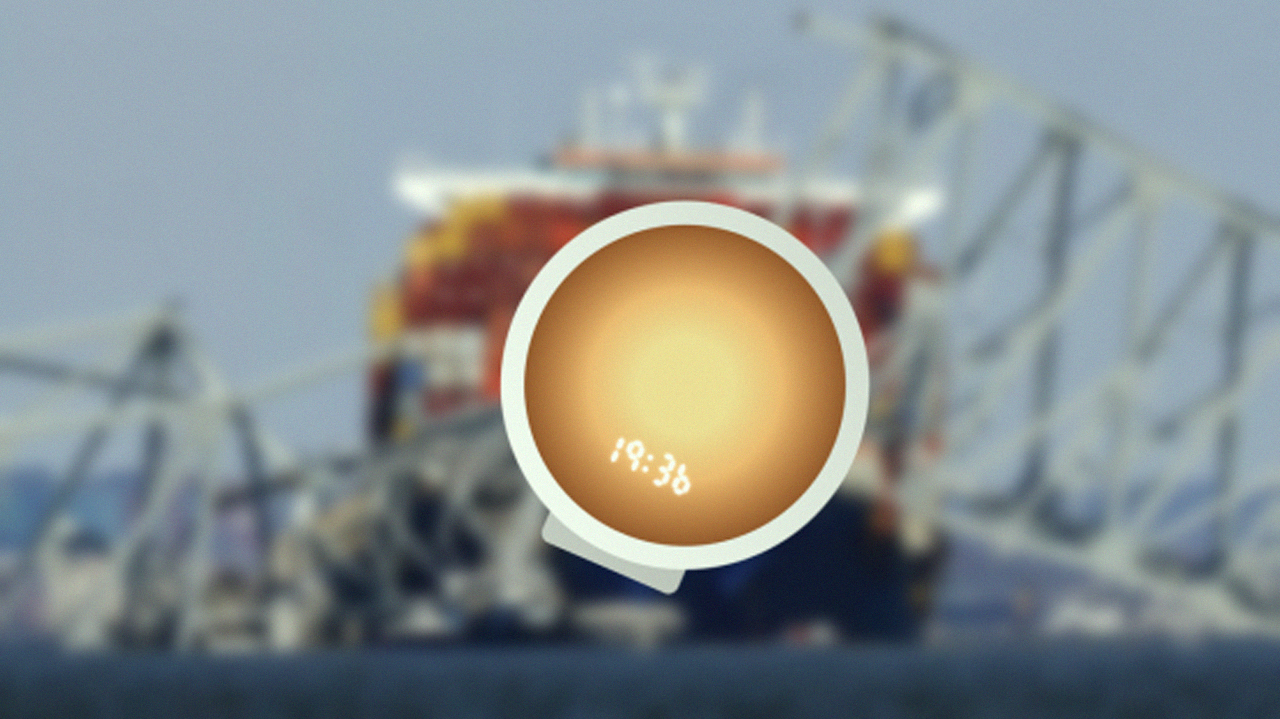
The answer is 19:36
